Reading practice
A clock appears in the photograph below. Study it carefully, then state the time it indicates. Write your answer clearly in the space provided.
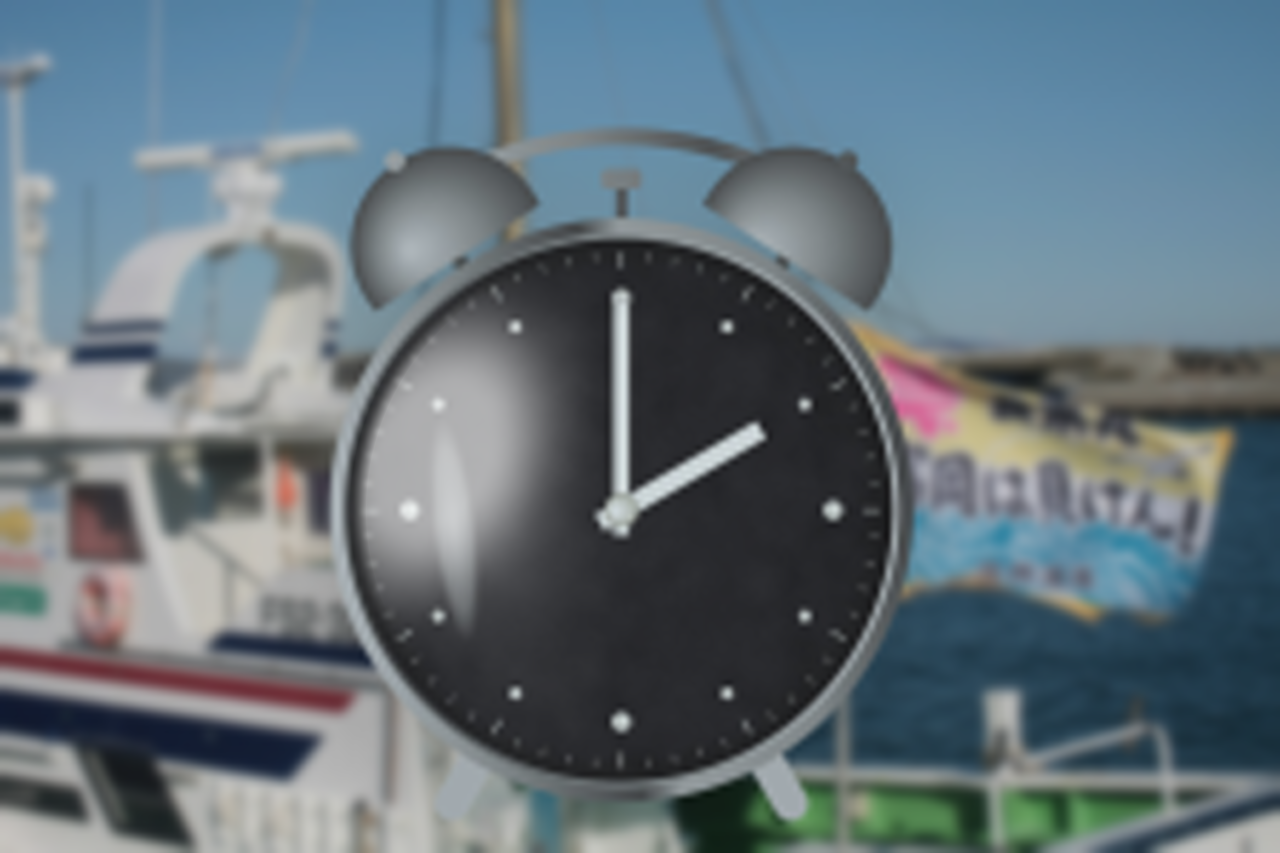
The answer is 2:00
